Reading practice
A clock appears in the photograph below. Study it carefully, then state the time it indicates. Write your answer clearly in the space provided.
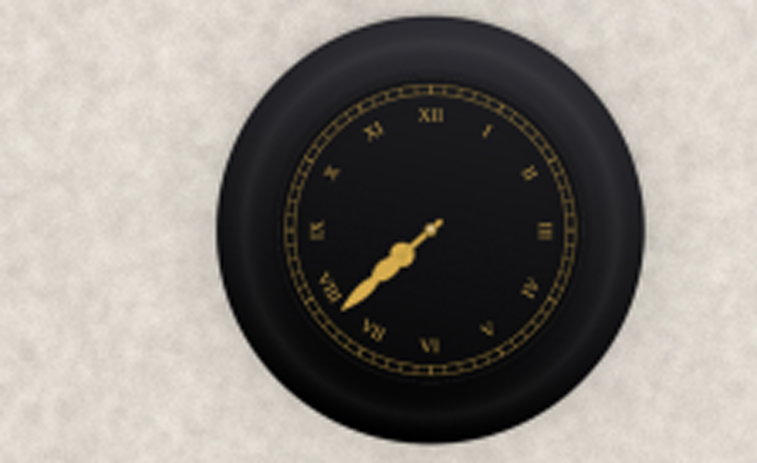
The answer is 7:38
